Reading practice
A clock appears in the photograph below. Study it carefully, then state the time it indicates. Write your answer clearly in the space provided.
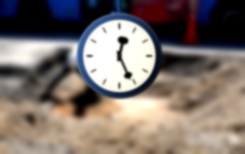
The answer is 12:26
